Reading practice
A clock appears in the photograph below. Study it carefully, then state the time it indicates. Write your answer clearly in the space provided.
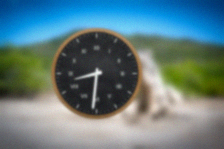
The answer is 8:31
